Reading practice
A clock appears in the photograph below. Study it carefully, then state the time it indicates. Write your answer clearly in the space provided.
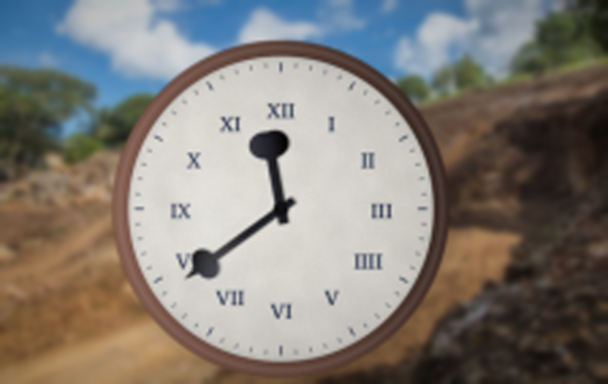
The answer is 11:39
